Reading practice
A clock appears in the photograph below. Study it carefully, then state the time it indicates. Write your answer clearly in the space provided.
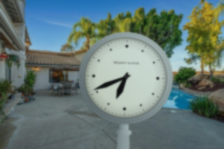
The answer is 6:41
